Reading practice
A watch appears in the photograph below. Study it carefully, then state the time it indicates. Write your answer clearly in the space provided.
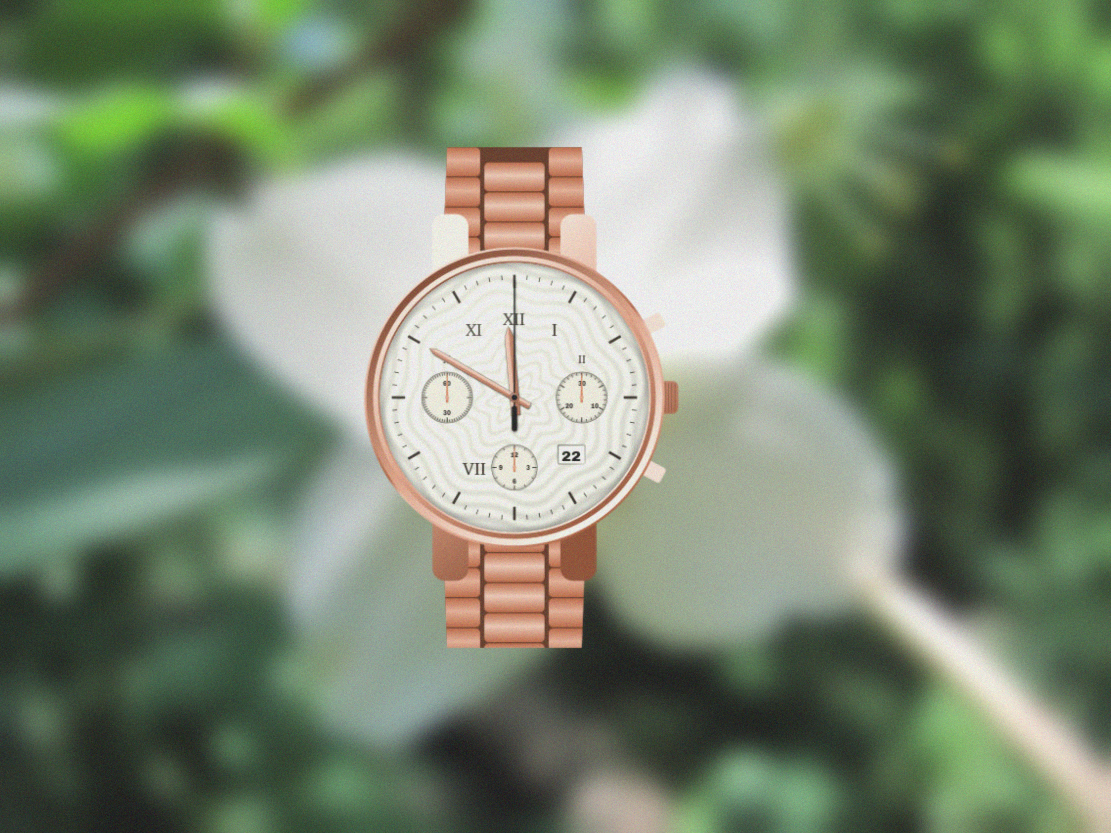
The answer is 11:50
